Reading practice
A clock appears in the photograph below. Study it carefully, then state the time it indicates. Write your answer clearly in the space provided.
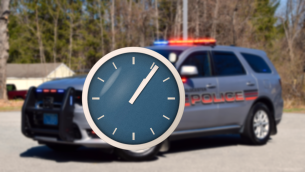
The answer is 1:06
